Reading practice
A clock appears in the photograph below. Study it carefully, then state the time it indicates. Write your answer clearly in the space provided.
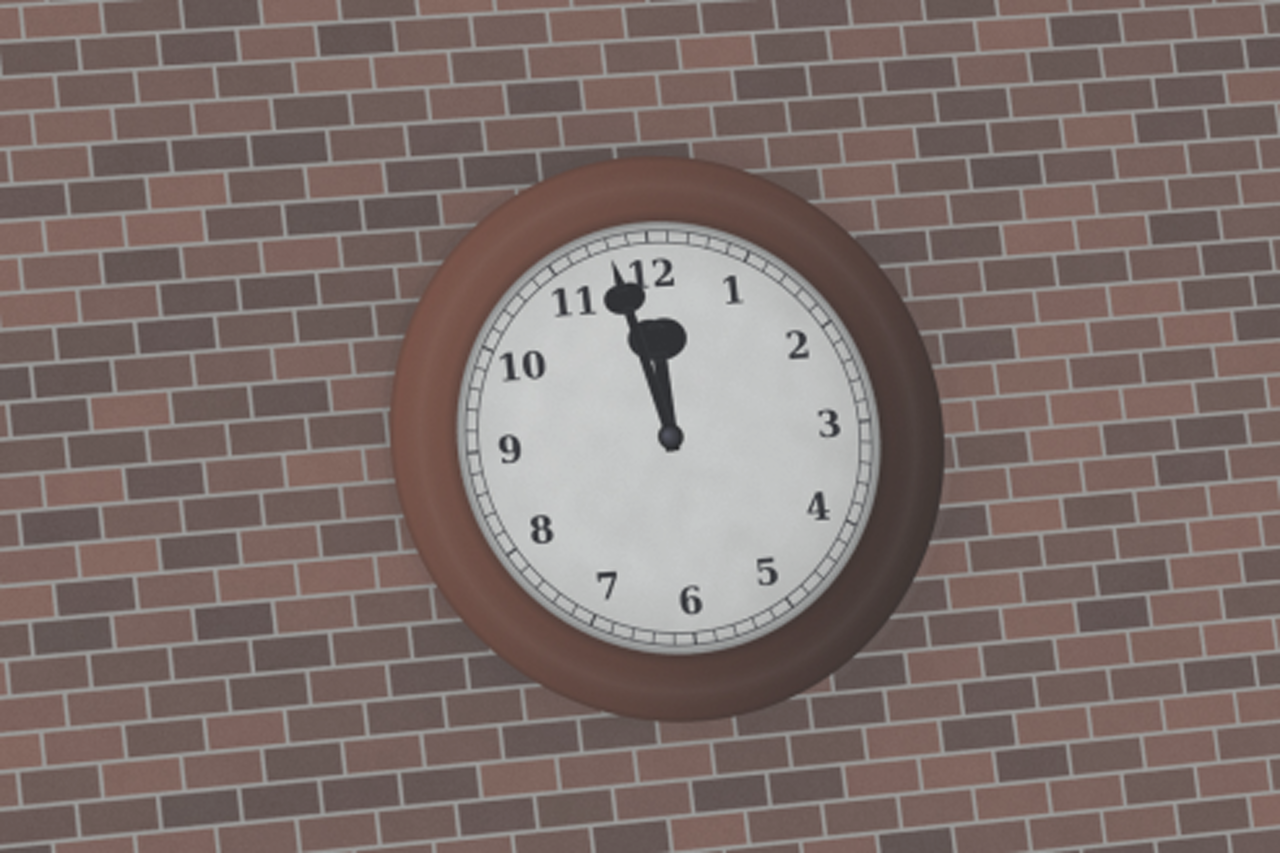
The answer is 11:58
